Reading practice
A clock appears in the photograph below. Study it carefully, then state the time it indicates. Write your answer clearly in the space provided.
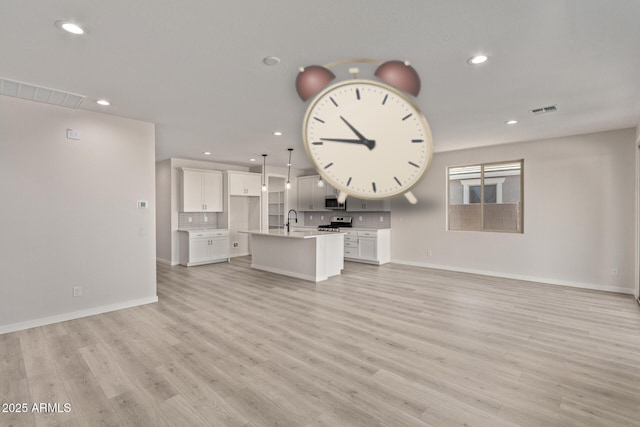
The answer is 10:46
